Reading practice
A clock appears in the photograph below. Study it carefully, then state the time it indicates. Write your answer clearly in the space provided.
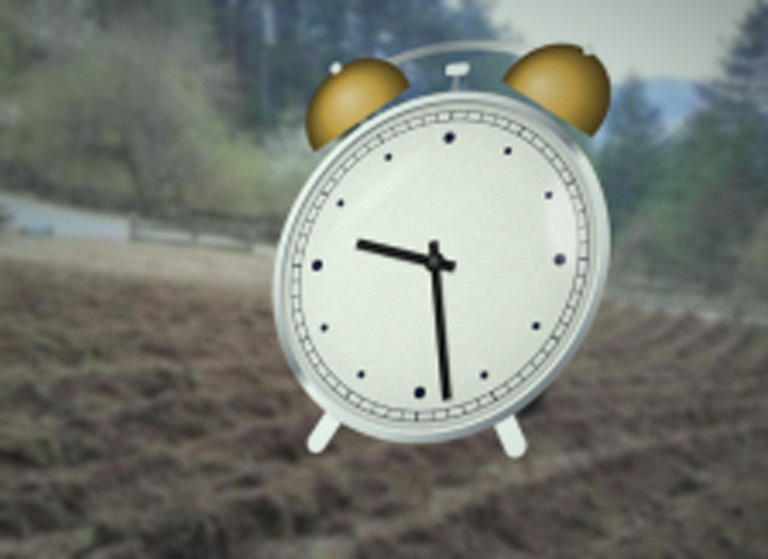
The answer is 9:28
